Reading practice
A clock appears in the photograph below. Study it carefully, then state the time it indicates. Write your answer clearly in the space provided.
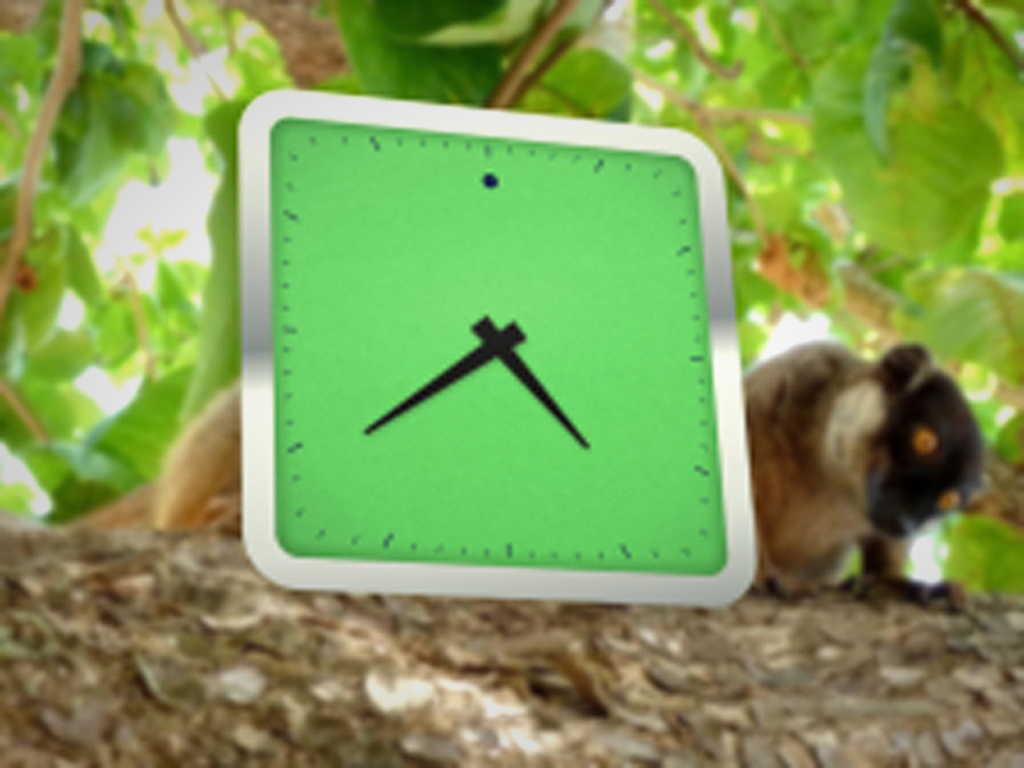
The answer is 4:39
